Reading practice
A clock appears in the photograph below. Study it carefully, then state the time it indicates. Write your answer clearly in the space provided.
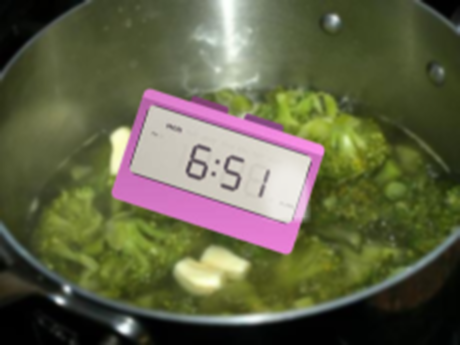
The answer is 6:51
